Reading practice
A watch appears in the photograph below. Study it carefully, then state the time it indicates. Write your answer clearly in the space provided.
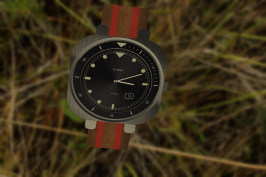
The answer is 3:11
